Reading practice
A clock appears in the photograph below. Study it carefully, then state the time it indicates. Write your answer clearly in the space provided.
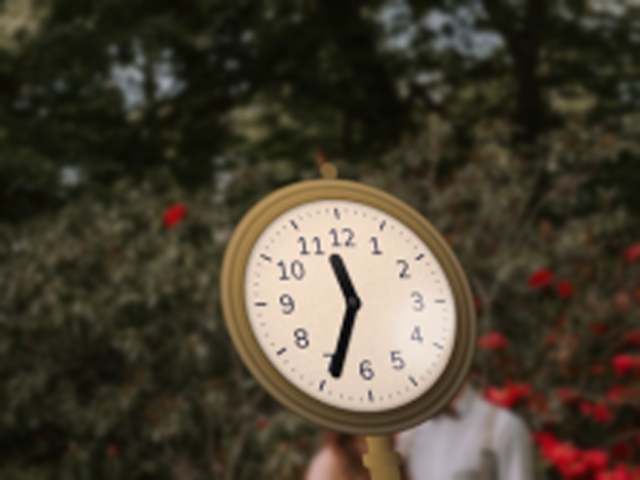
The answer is 11:34
